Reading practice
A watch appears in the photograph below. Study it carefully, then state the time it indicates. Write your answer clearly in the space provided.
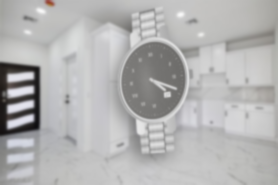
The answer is 4:19
